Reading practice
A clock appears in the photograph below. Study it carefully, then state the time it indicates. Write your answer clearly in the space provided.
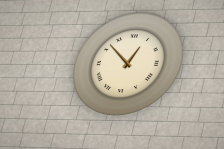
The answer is 12:52
